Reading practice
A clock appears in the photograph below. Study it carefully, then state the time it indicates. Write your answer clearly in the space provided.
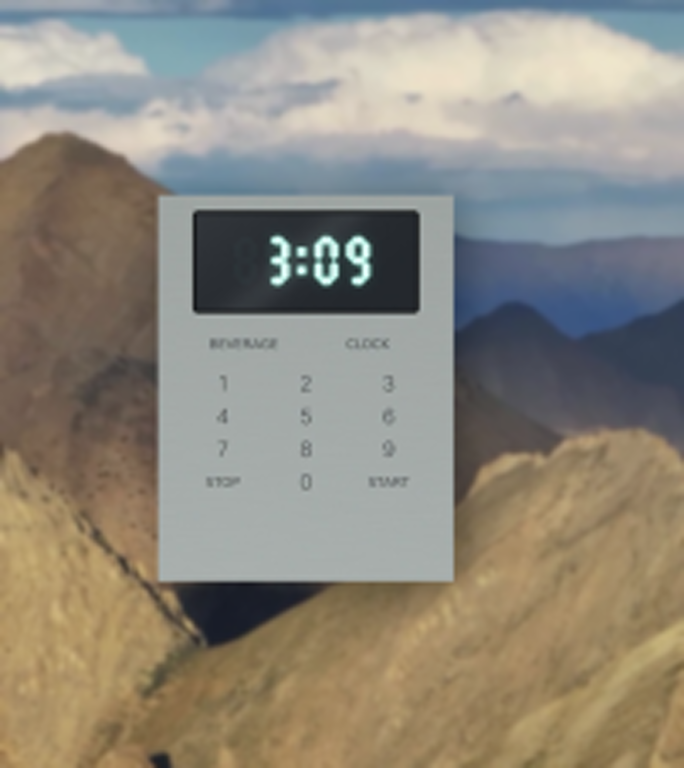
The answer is 3:09
